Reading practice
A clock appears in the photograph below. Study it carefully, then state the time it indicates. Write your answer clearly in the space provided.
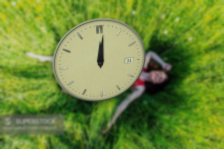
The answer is 12:01
